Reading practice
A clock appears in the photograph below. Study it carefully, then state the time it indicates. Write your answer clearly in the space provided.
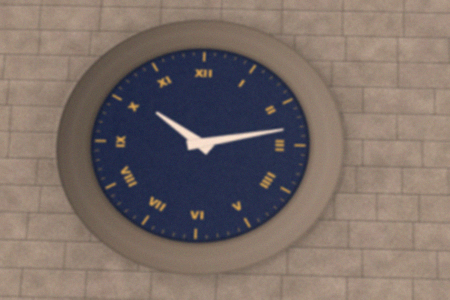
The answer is 10:13
